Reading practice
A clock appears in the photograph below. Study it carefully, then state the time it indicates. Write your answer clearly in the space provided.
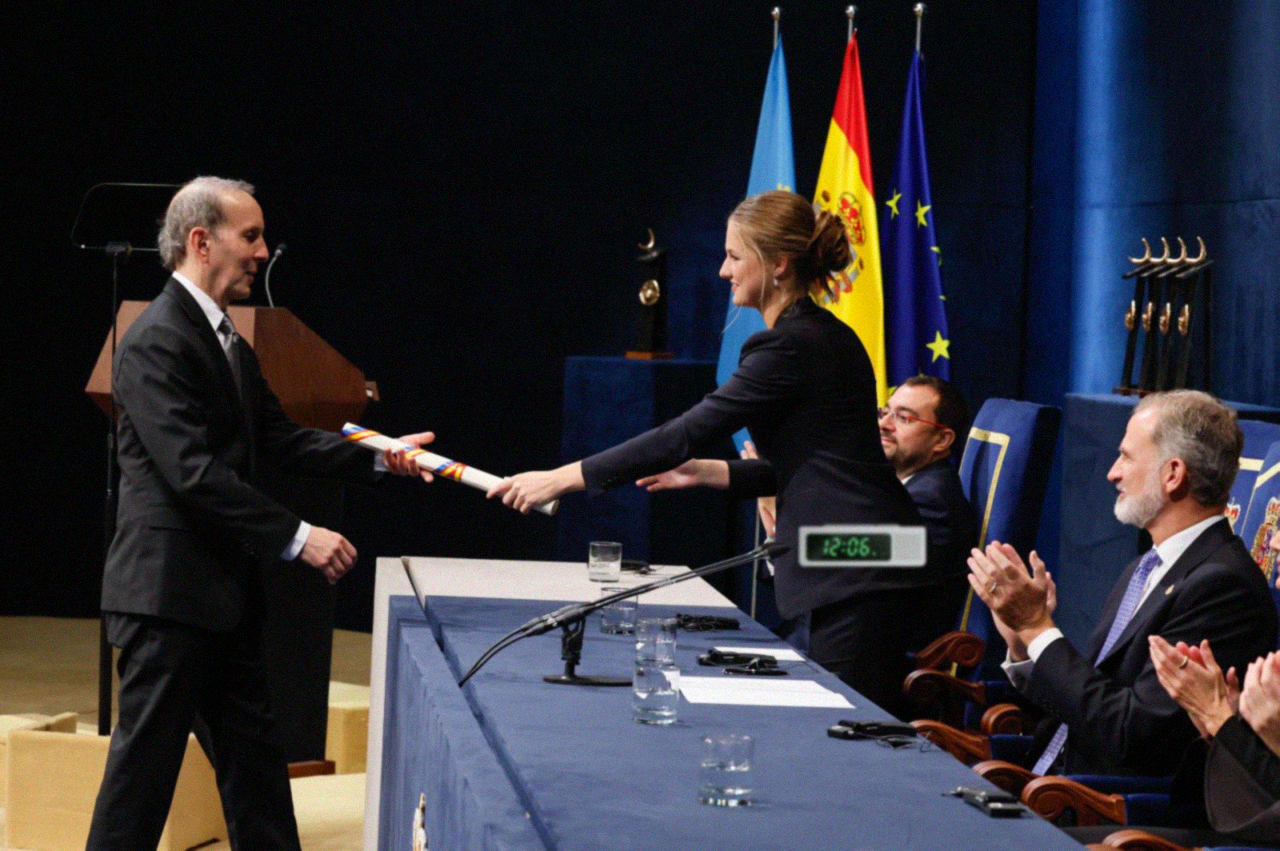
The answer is 12:06
